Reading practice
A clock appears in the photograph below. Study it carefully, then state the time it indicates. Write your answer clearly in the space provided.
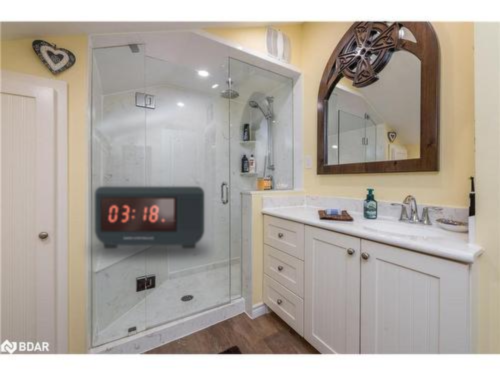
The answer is 3:18
